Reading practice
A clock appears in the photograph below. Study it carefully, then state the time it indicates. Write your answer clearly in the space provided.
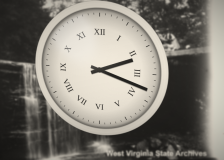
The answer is 2:18
